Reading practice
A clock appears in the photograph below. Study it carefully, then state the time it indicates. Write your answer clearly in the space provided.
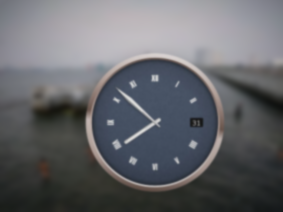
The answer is 7:52
